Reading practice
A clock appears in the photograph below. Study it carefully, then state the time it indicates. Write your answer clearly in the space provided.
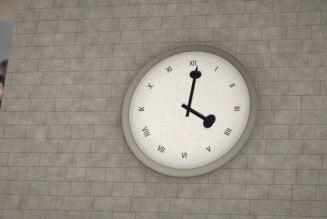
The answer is 4:01
